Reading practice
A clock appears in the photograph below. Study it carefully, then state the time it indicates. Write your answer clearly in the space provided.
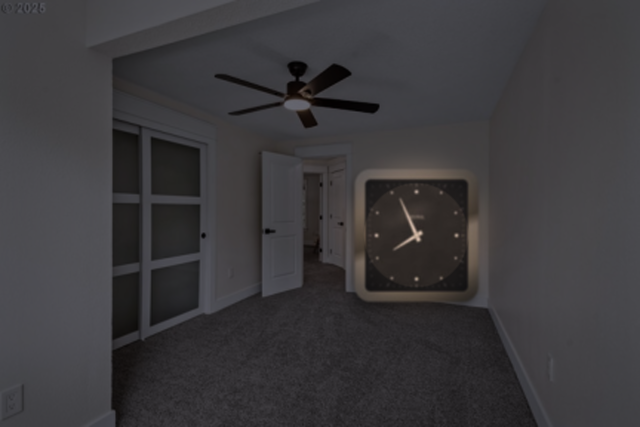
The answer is 7:56
